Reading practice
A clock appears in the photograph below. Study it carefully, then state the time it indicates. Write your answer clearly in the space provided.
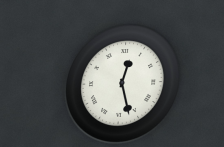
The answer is 12:27
